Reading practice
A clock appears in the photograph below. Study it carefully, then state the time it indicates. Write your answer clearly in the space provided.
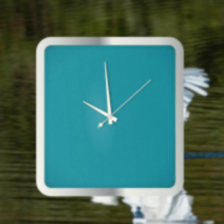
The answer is 9:59:08
